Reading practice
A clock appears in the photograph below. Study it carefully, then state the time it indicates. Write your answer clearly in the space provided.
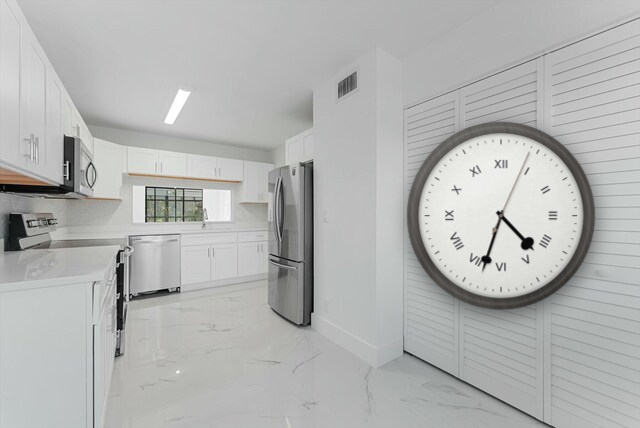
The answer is 4:33:04
